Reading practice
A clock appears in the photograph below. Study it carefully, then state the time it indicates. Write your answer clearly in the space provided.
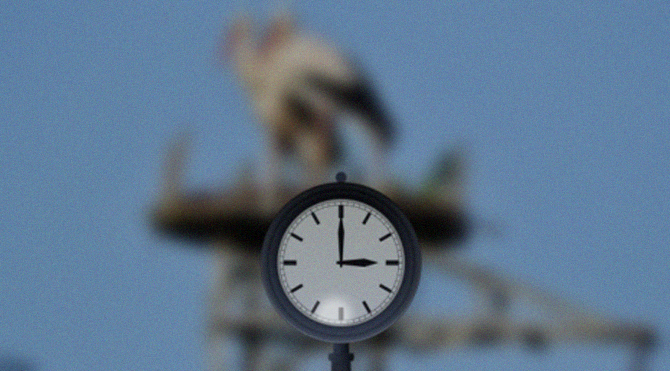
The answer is 3:00
